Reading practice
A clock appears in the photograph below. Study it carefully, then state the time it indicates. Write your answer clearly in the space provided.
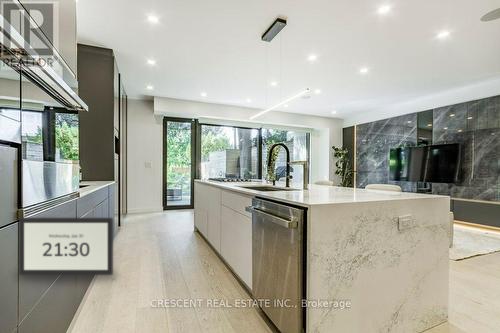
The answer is 21:30
